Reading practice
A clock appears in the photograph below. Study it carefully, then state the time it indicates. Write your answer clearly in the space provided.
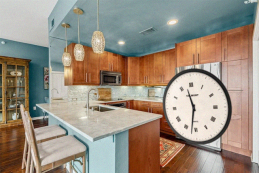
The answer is 11:32
